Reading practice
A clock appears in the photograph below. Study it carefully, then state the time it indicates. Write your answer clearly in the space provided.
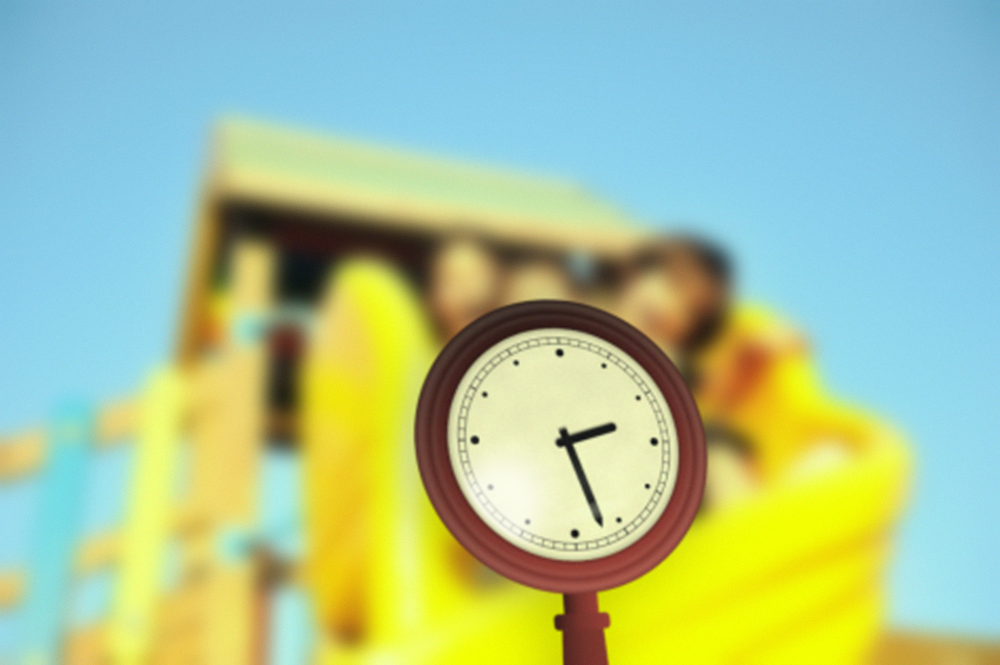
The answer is 2:27
